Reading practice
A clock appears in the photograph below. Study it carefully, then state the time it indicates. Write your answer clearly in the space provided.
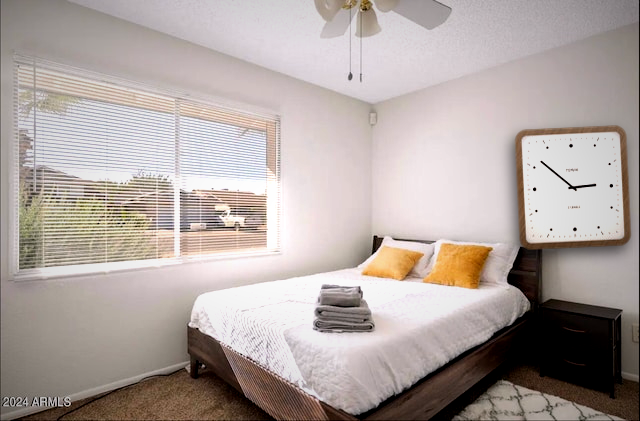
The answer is 2:52
